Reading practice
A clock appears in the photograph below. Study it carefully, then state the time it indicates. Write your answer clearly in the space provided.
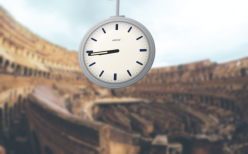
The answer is 8:44
